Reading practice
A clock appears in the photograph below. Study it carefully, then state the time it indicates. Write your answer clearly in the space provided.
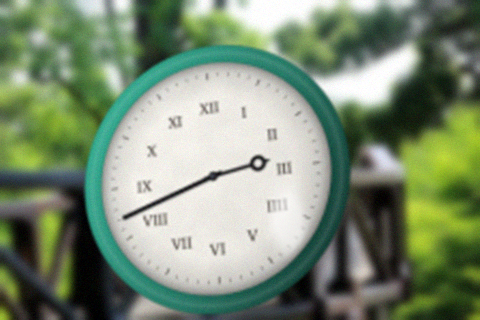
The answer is 2:42
